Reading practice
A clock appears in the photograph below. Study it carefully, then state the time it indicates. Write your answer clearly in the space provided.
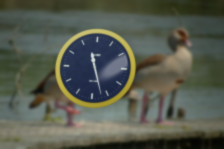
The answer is 11:27
